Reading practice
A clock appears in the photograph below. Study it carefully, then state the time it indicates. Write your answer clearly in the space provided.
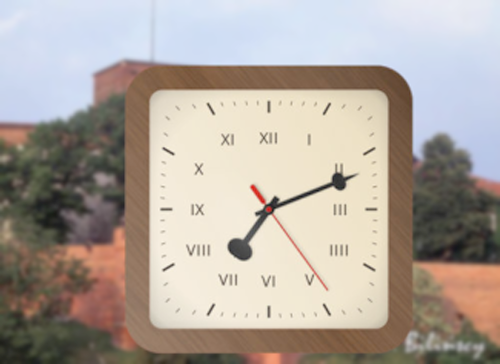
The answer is 7:11:24
